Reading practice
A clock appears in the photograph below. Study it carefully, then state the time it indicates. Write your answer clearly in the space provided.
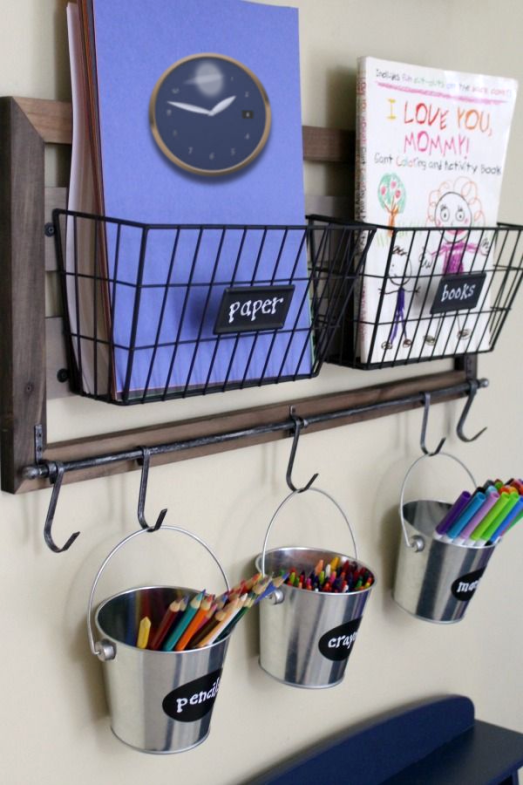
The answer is 1:47
